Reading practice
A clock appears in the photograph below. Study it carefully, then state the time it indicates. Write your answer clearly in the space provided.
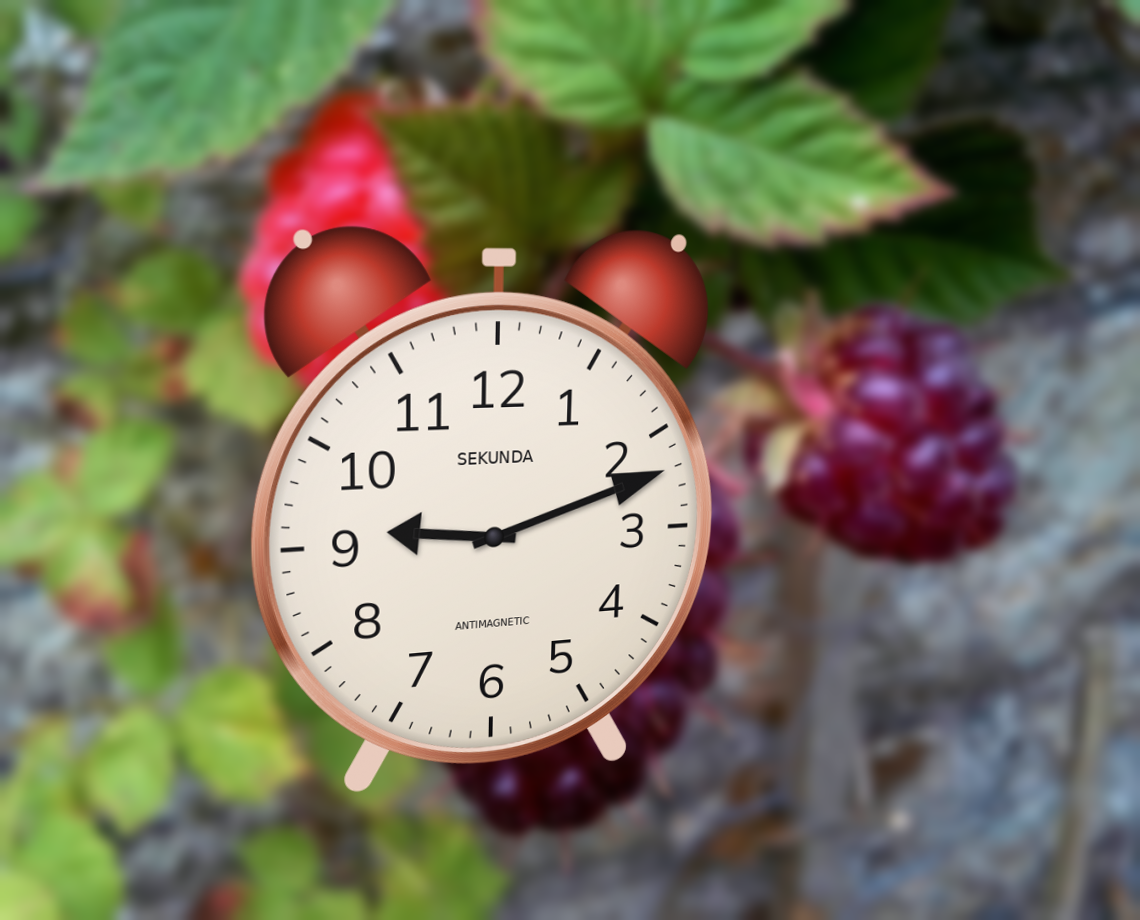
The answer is 9:12
